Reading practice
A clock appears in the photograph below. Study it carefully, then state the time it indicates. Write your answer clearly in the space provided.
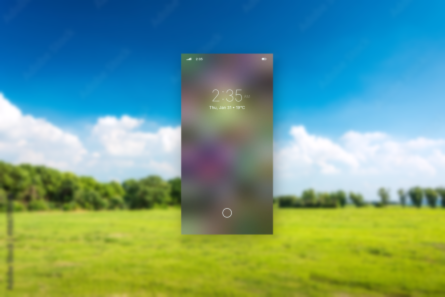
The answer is 2:35
